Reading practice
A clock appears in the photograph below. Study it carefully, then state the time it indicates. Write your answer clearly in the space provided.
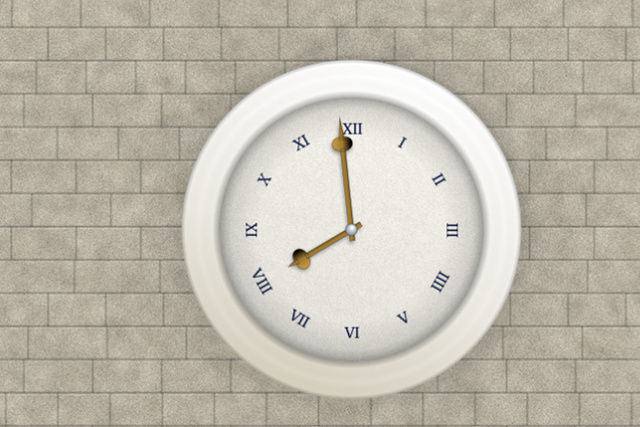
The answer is 7:59
